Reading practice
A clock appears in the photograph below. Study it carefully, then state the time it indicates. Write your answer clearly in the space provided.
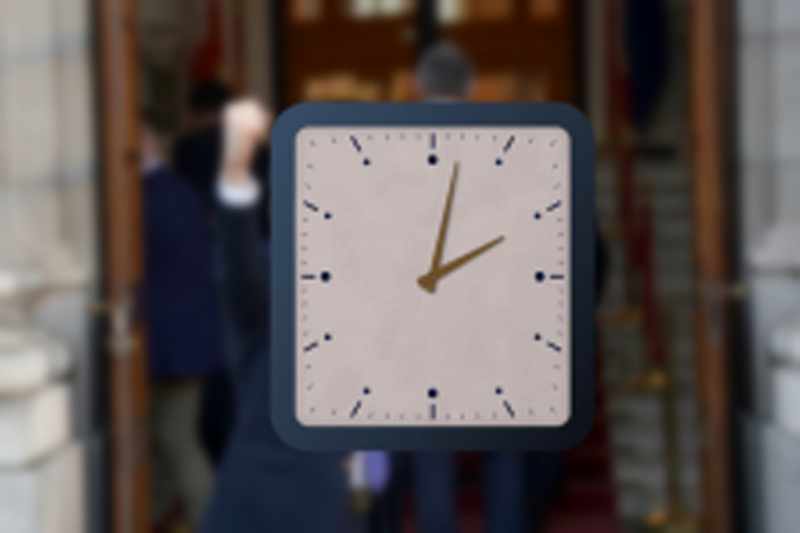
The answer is 2:02
